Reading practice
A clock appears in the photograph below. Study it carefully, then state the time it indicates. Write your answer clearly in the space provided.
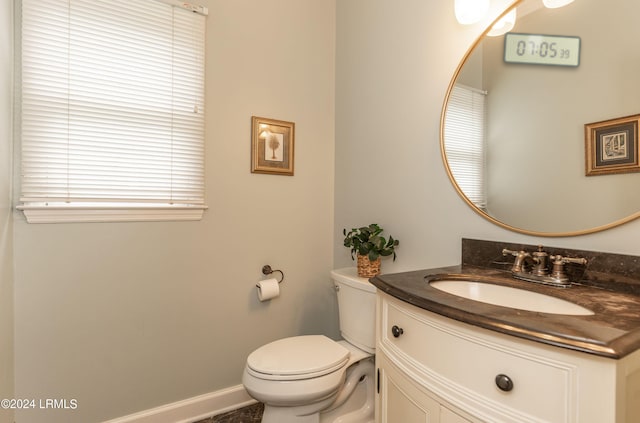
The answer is 7:05
